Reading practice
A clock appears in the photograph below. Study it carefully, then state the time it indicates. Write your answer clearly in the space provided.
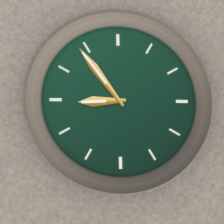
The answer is 8:54
